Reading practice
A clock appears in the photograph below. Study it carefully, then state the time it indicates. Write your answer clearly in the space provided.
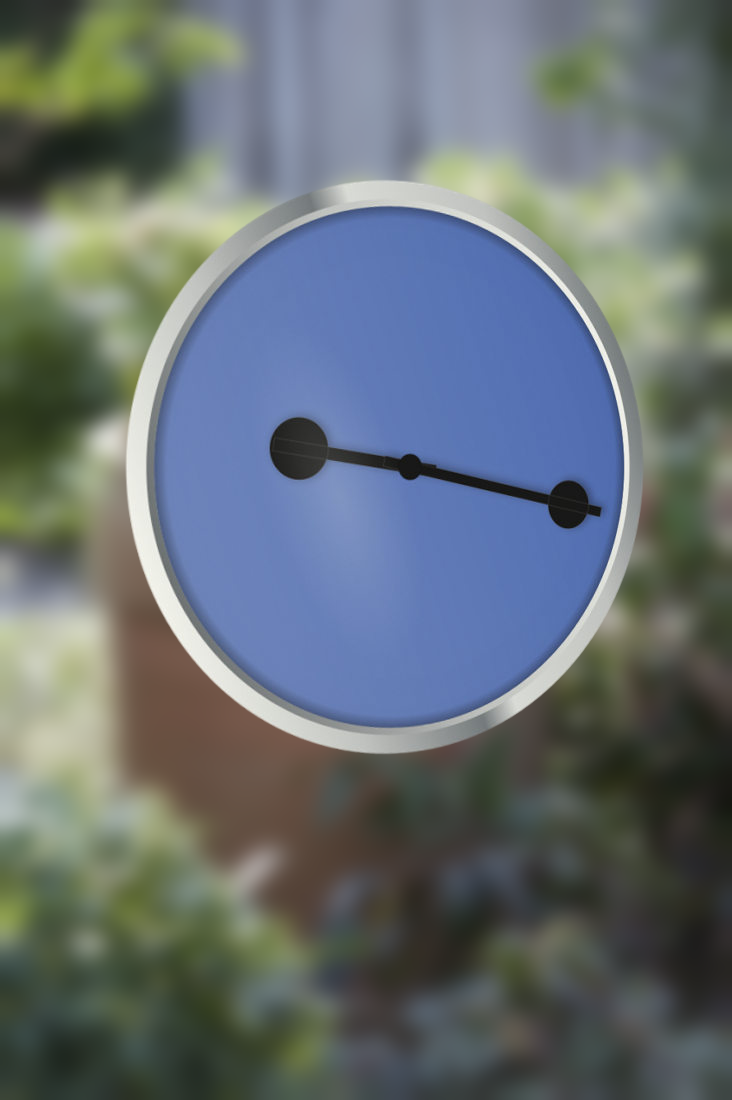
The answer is 9:17
